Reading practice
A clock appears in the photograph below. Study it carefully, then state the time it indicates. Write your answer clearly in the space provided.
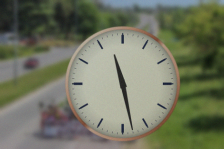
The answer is 11:28
